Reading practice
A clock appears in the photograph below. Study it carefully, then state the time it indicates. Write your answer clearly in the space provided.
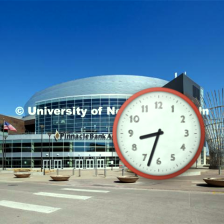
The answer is 8:33
